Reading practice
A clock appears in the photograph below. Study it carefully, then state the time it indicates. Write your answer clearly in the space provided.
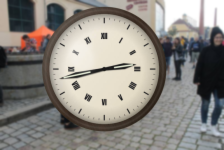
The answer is 2:43
